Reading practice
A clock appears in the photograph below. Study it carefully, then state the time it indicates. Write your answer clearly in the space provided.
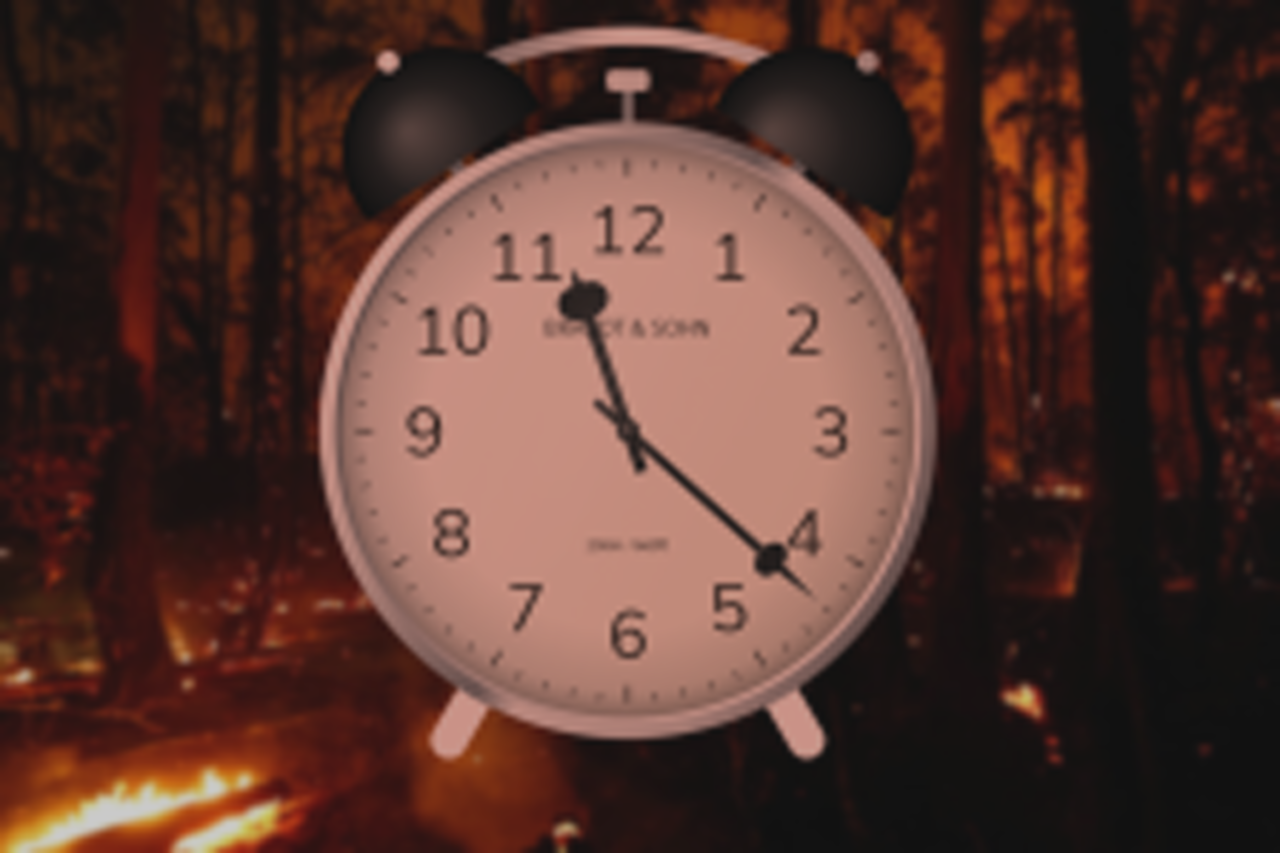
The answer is 11:22
